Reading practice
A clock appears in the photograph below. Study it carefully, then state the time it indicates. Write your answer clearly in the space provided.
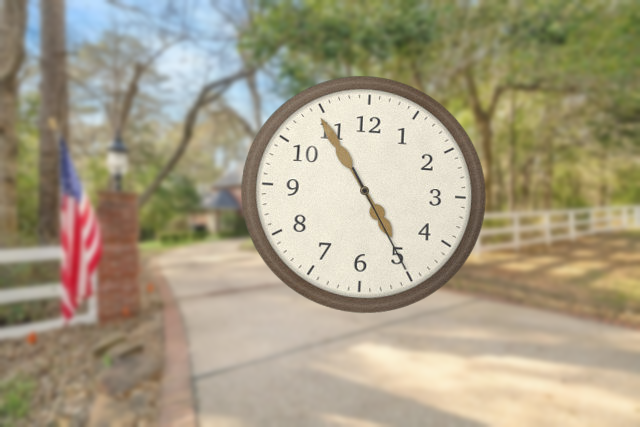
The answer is 4:54:25
